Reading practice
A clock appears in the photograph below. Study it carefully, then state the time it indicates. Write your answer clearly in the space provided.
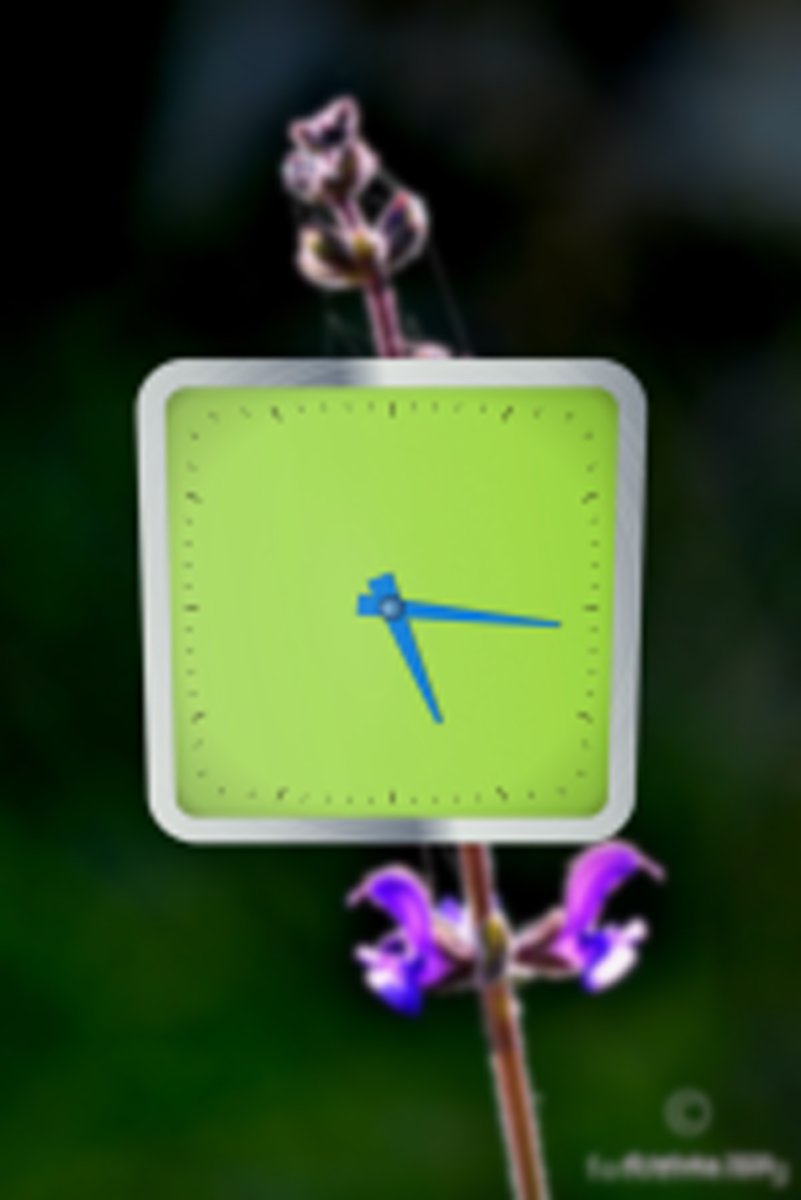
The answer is 5:16
